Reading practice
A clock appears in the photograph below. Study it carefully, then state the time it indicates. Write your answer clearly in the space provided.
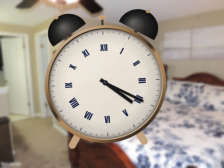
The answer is 4:20
